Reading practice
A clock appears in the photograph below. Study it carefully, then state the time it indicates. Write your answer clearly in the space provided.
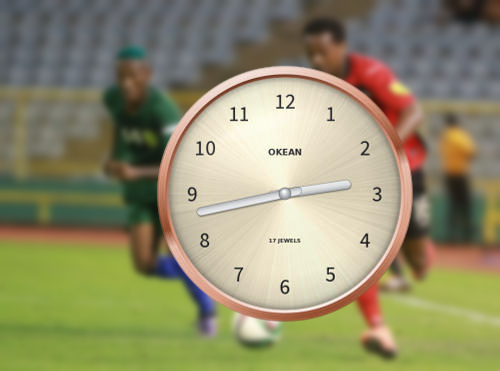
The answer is 2:43
